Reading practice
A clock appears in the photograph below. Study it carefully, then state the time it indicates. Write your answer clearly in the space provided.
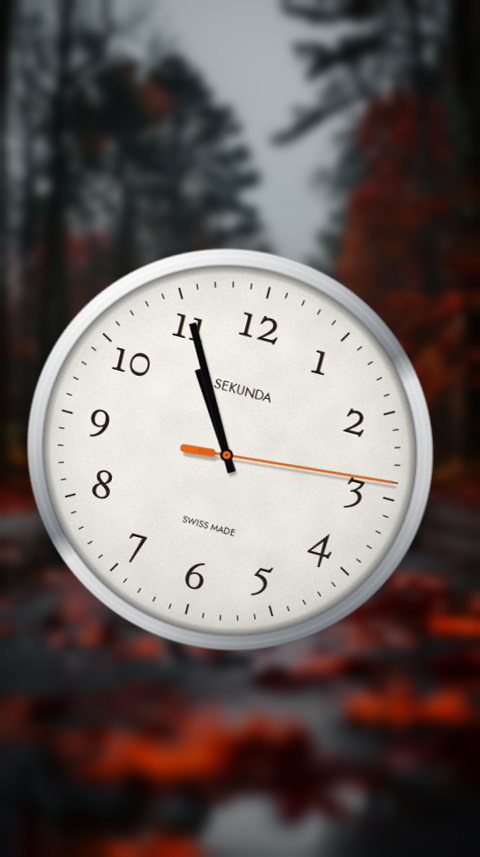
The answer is 10:55:14
